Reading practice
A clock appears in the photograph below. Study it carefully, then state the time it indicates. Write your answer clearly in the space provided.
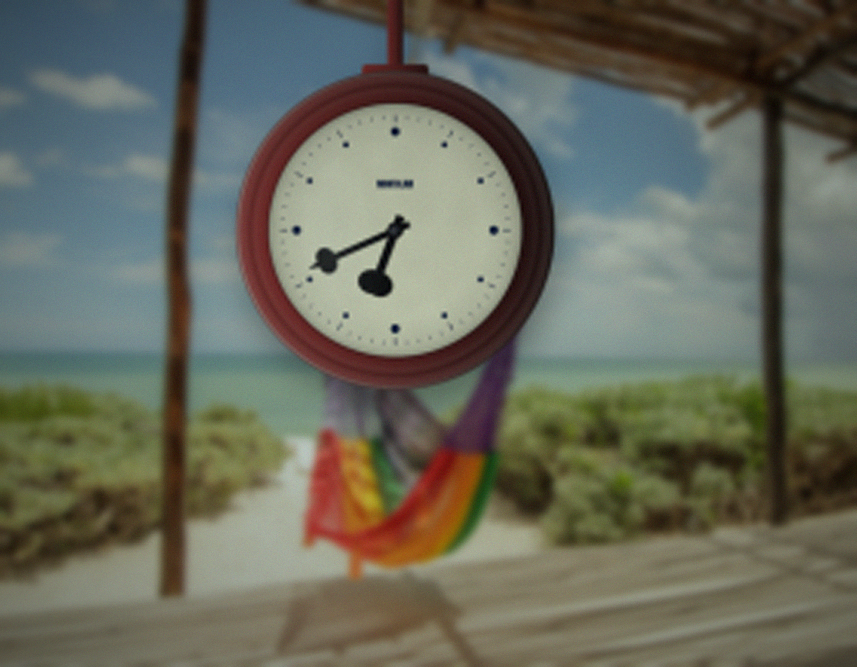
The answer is 6:41
